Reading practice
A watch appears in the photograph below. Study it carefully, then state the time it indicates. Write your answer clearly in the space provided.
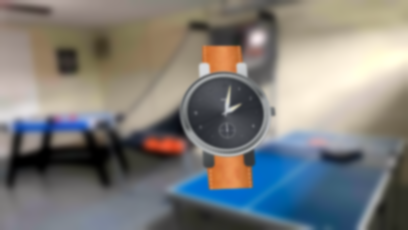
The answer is 2:02
